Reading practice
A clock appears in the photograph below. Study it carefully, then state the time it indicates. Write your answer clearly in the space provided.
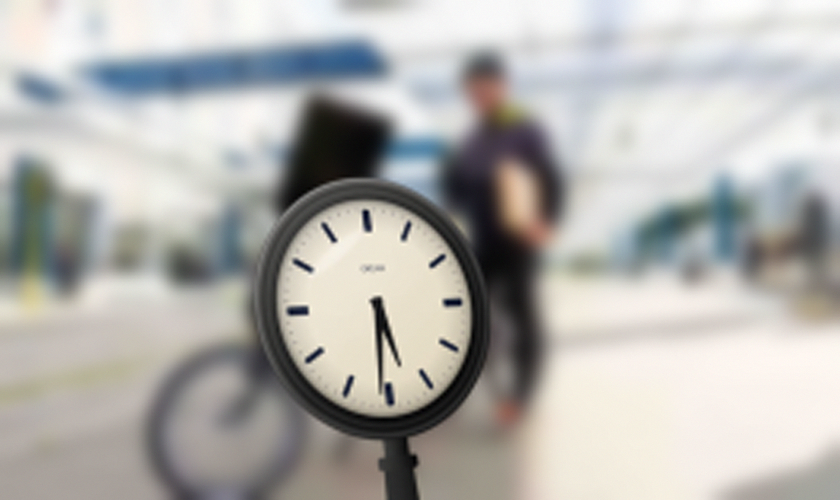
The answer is 5:31
